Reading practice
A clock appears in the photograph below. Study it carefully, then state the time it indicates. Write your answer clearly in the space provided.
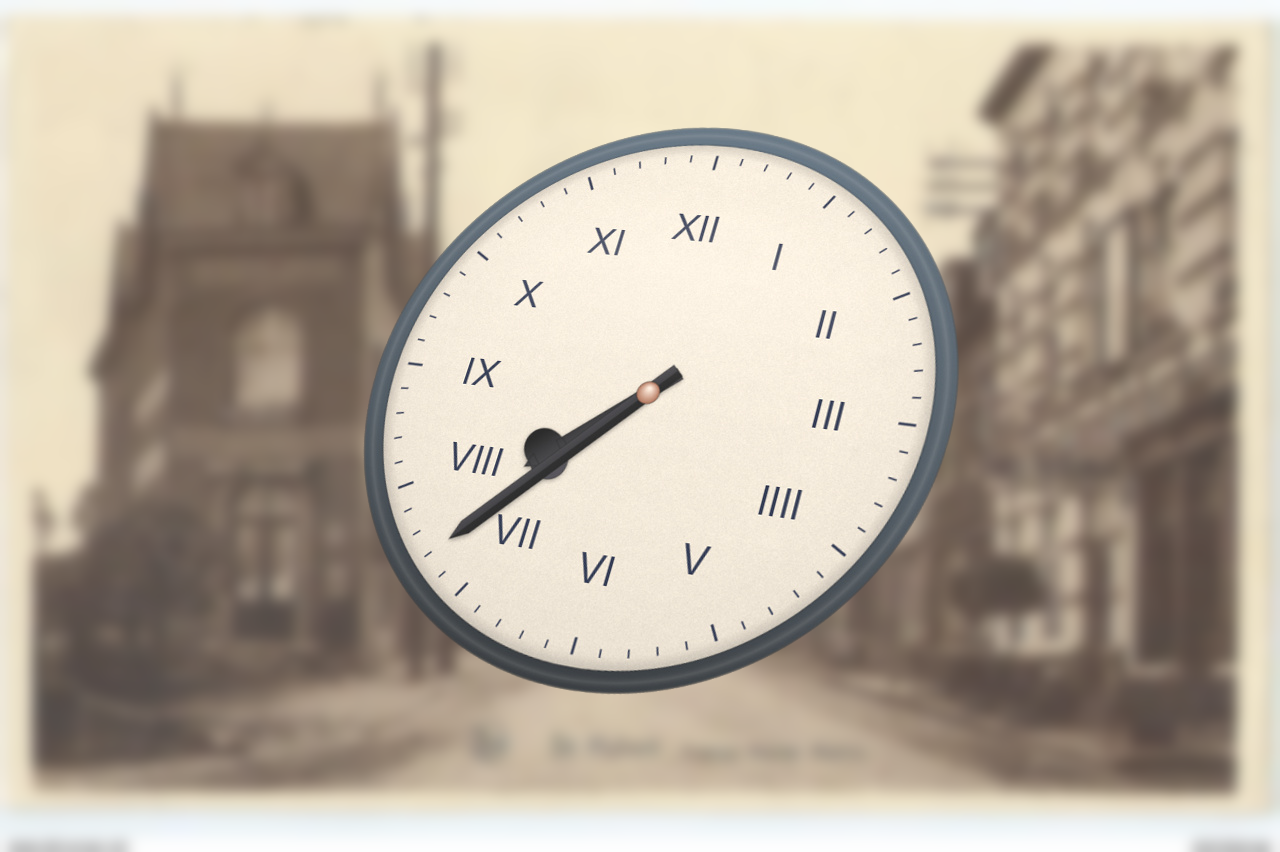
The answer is 7:37
